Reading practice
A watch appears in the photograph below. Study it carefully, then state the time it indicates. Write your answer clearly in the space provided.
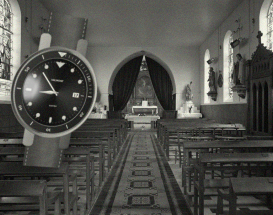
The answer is 8:53
